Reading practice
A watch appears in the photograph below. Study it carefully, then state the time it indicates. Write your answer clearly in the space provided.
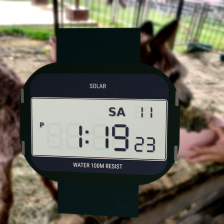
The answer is 1:19:23
